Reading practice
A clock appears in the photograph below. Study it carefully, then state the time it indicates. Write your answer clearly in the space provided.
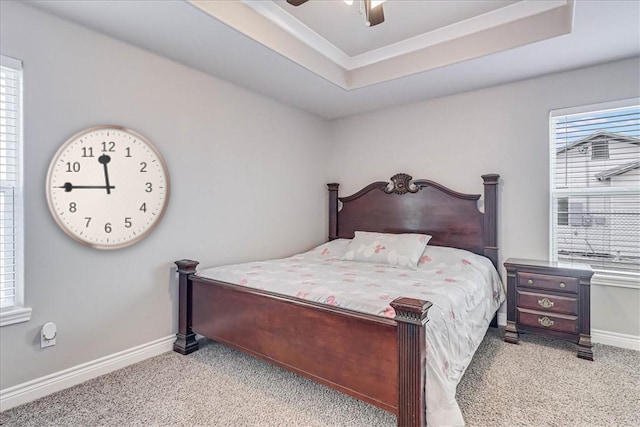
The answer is 11:45
